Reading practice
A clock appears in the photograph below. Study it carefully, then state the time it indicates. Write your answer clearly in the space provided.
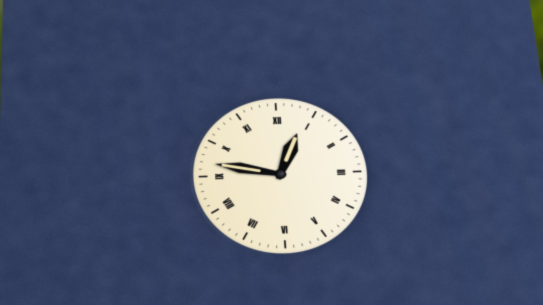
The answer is 12:47
